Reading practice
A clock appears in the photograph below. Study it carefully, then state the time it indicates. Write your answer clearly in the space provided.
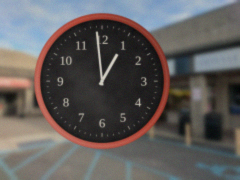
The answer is 12:59
